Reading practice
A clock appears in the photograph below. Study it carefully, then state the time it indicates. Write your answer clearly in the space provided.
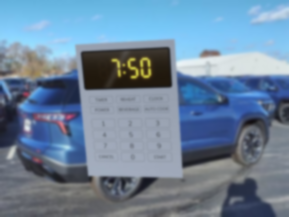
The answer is 7:50
